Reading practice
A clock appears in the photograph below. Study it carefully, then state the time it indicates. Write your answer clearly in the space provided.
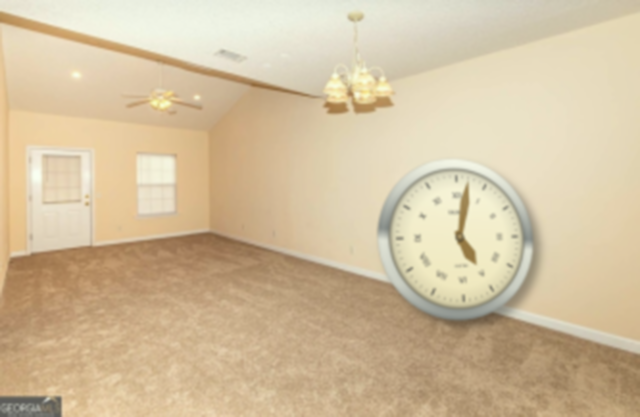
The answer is 5:02
